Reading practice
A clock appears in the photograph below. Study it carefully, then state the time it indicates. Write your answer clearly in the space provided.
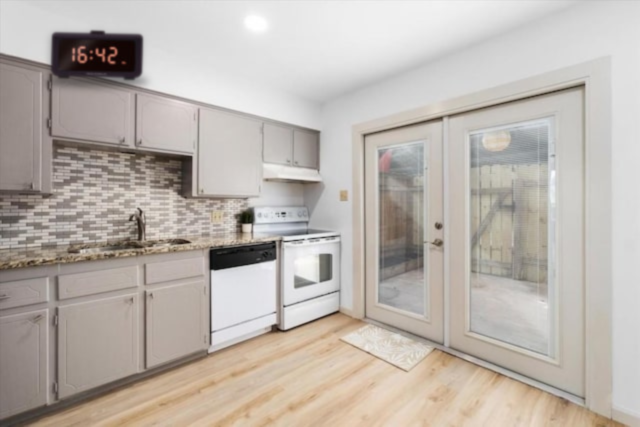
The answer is 16:42
